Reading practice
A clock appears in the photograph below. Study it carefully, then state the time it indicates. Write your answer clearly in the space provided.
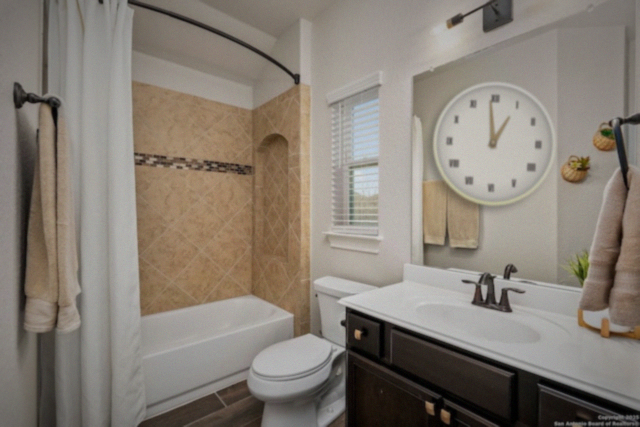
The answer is 12:59
